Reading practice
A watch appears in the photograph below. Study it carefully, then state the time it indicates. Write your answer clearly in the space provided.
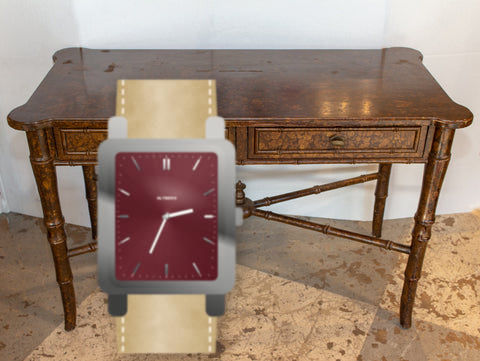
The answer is 2:34
